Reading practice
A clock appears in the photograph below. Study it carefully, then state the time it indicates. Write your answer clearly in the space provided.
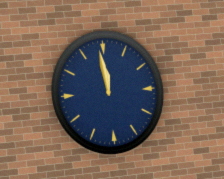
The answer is 11:59
